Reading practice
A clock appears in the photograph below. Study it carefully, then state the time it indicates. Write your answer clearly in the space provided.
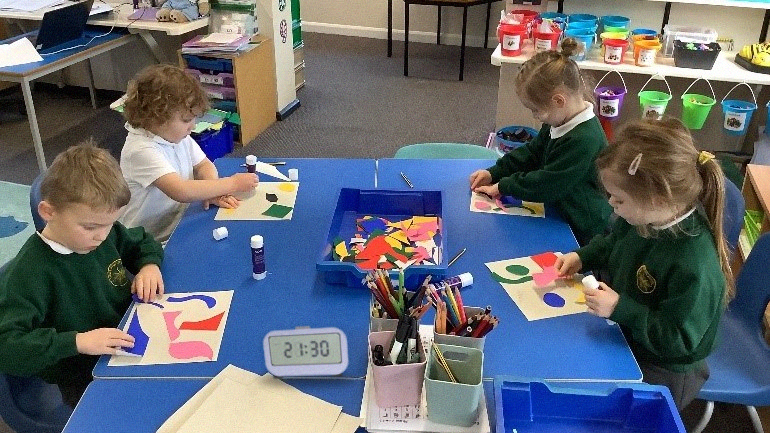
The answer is 21:30
